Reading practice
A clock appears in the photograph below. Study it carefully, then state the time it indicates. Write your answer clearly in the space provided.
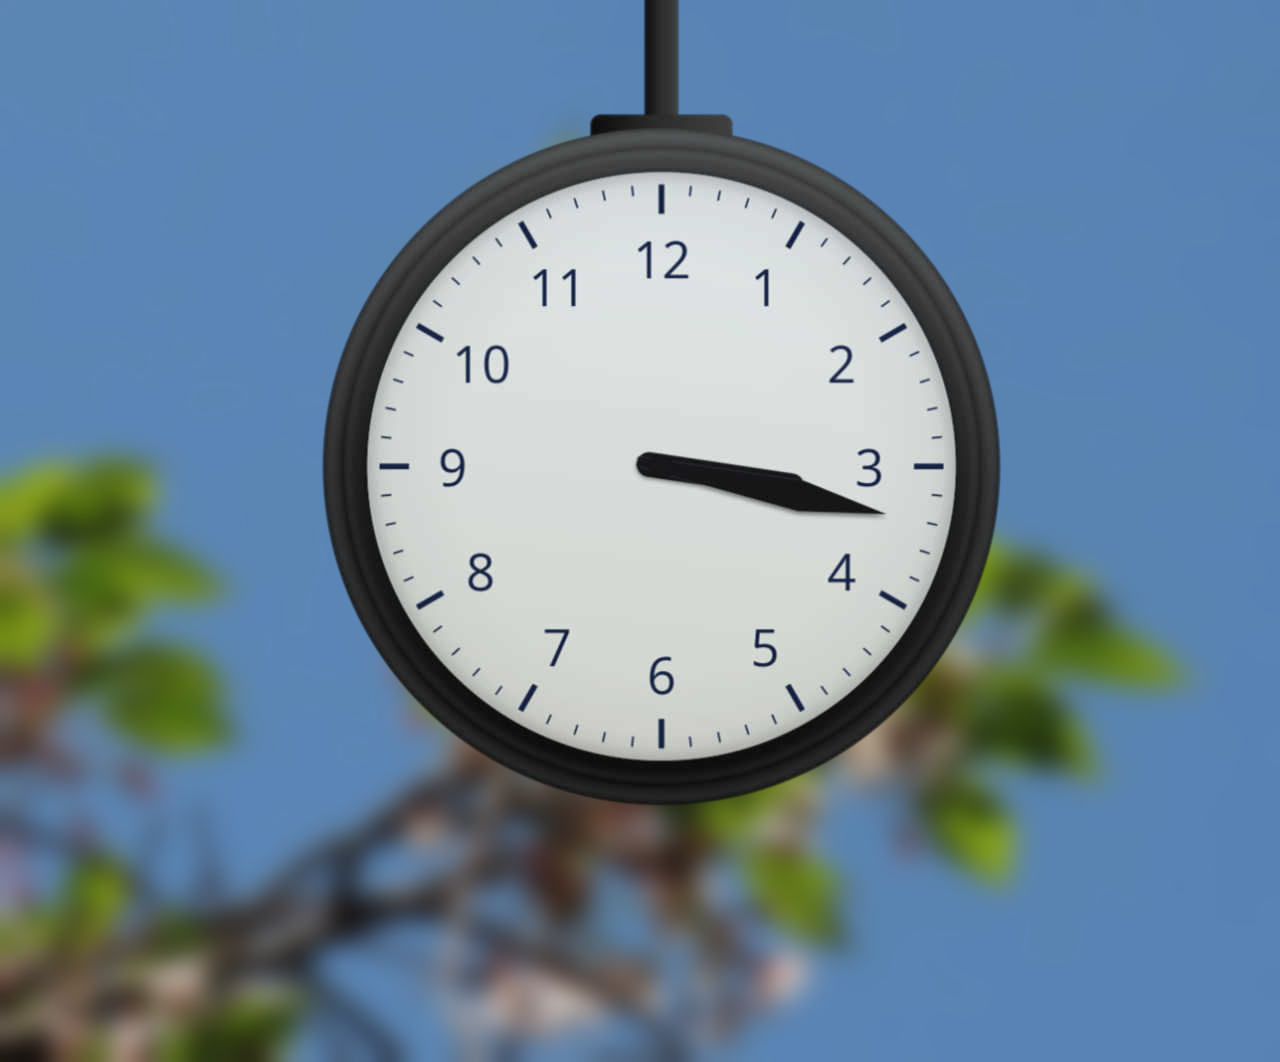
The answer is 3:17
